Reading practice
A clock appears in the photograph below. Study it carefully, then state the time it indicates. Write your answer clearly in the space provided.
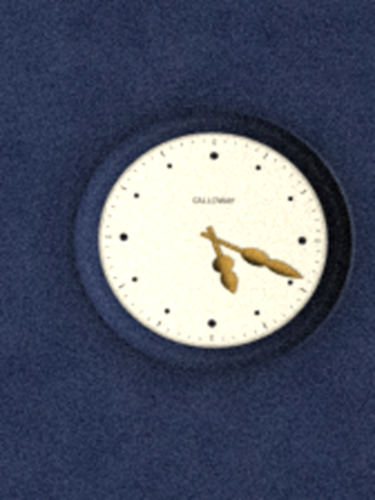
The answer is 5:19
